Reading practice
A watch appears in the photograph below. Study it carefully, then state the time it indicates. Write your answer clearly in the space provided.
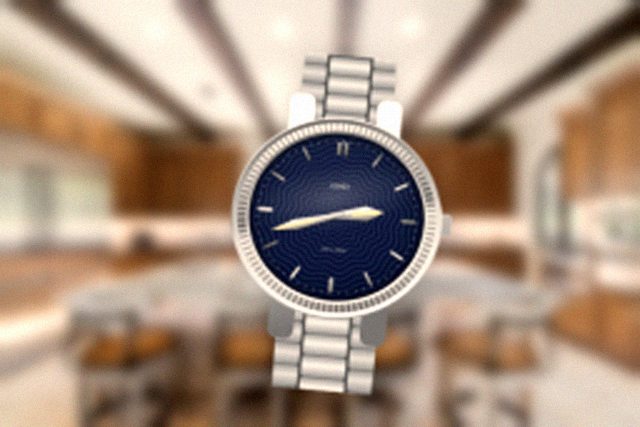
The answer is 2:42
